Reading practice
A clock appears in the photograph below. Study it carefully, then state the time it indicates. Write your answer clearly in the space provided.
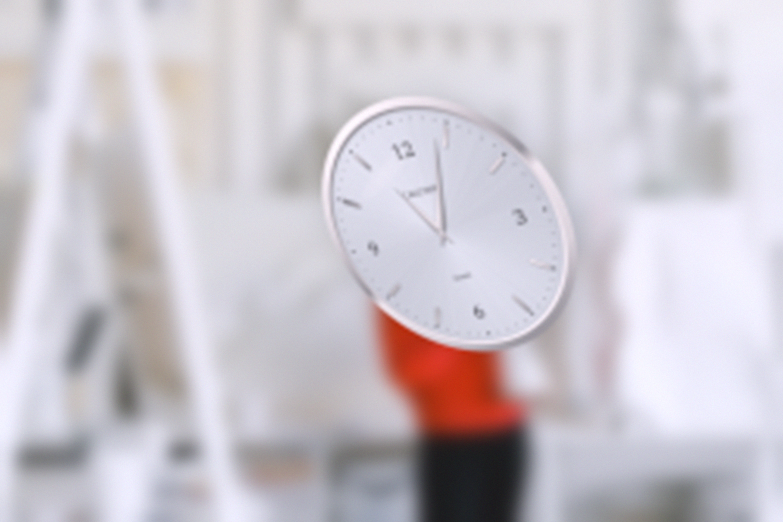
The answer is 11:04
